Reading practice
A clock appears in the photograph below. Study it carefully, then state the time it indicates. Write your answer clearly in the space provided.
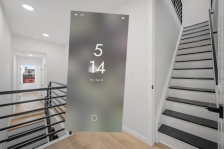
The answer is 5:14
